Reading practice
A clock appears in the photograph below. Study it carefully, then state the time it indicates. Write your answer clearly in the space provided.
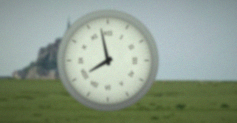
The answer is 7:58
